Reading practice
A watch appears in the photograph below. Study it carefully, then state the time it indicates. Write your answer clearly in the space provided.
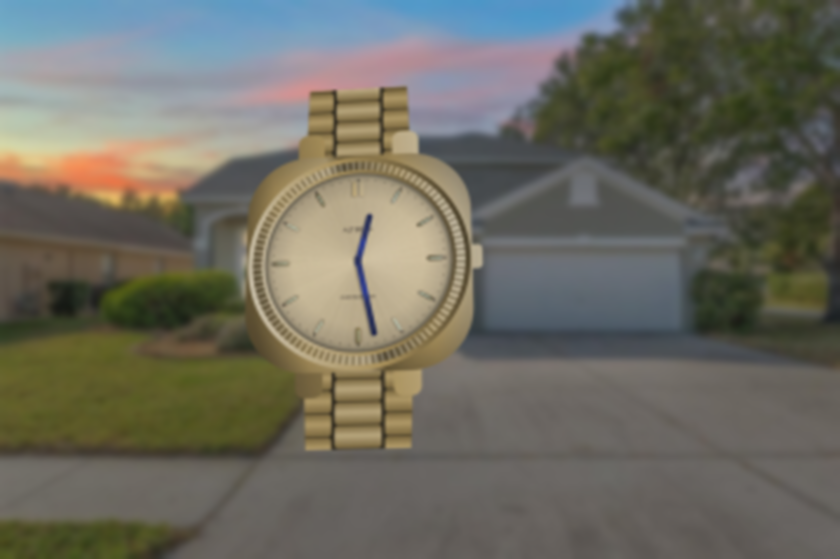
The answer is 12:28
